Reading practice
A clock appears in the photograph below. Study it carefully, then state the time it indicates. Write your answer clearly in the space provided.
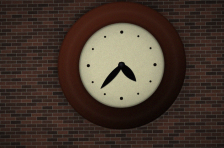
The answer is 4:37
